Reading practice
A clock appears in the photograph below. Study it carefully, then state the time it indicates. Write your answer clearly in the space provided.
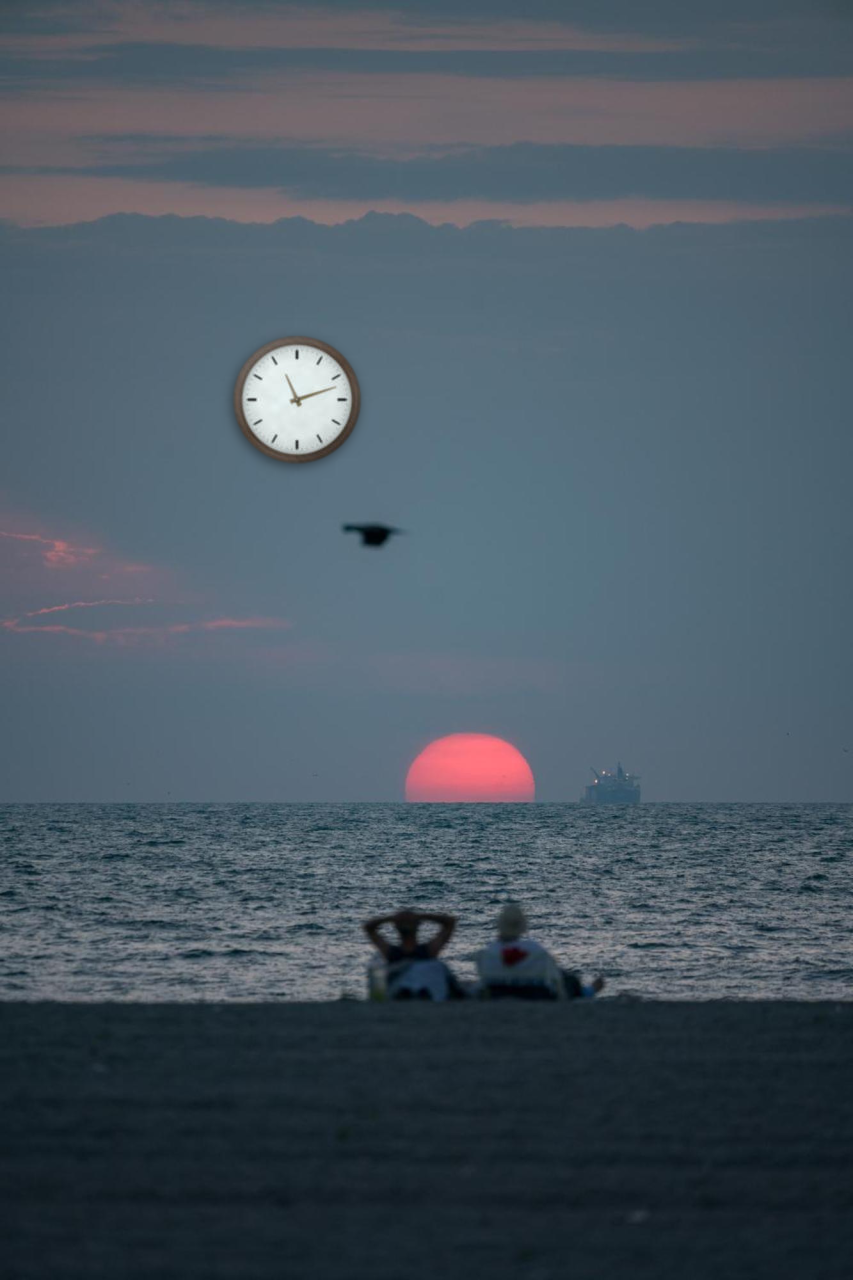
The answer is 11:12
